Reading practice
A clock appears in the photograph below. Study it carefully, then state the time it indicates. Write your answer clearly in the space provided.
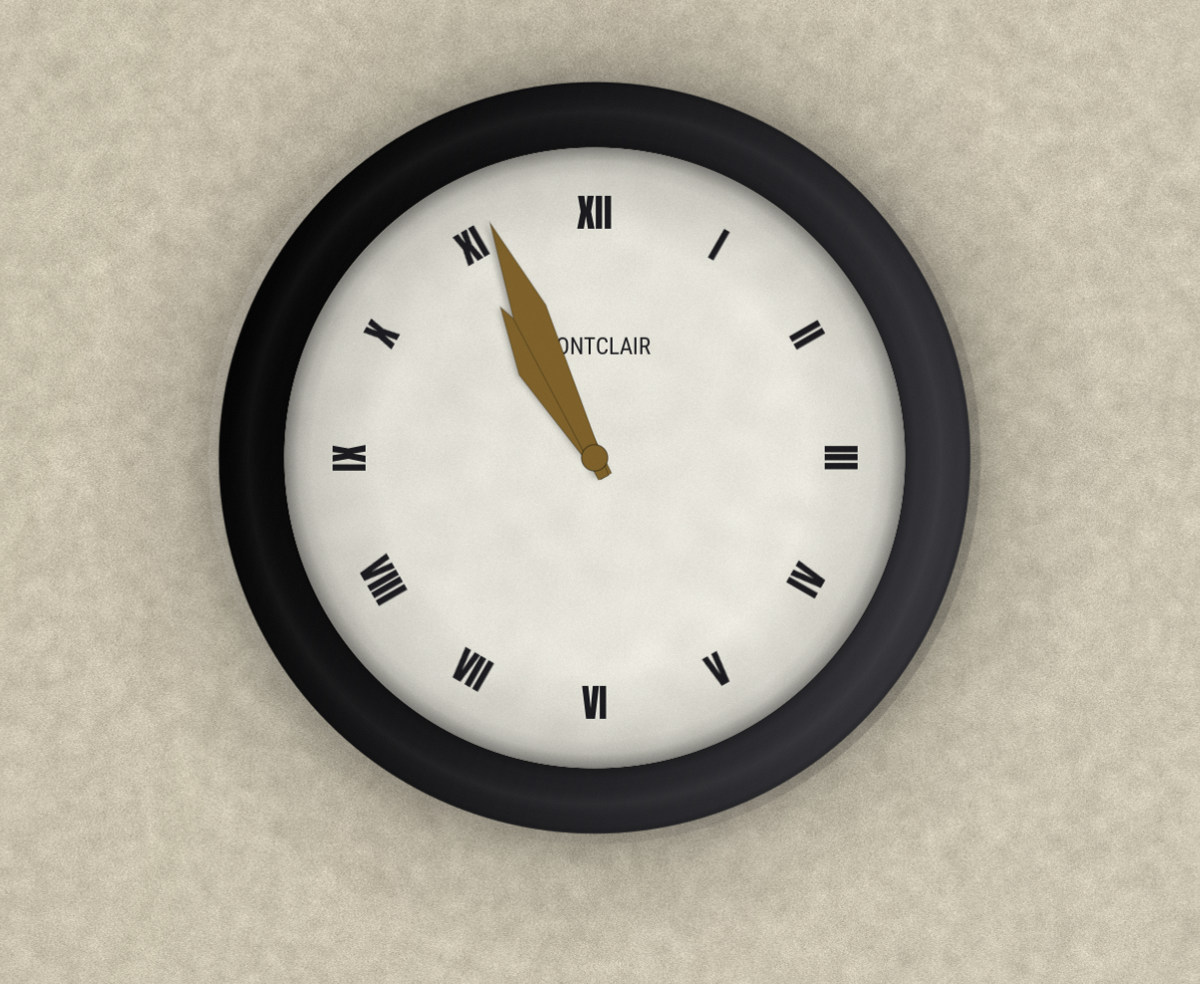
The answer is 10:56
